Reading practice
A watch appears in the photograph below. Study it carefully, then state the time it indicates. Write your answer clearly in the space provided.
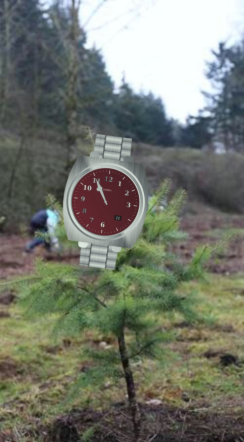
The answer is 10:55
